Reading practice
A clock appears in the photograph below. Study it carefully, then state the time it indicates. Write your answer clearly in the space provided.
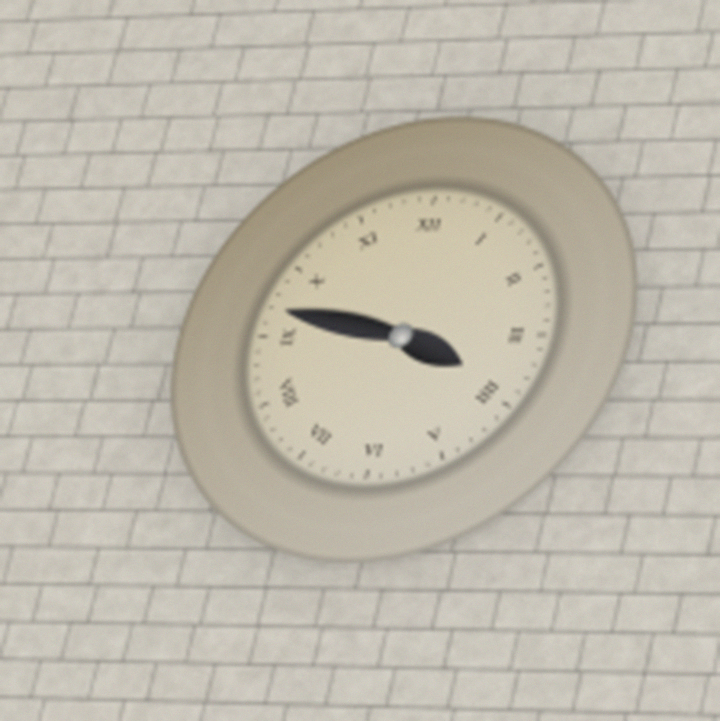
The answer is 3:47
